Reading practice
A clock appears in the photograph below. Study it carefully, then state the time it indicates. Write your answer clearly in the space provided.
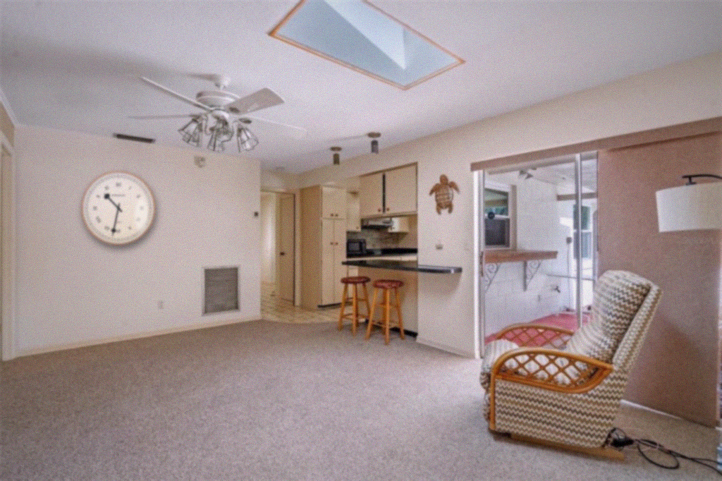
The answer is 10:32
